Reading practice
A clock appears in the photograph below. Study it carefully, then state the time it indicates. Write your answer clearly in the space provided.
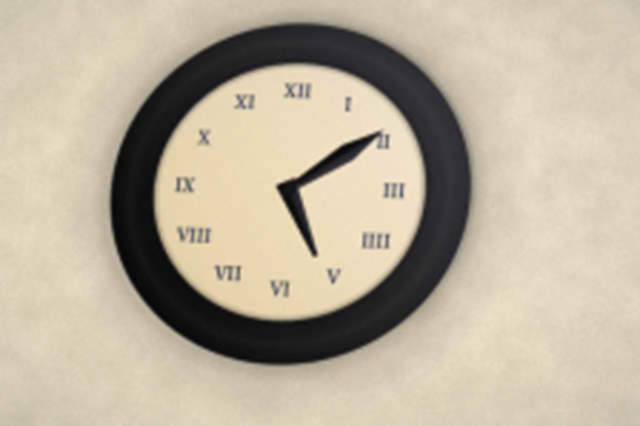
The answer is 5:09
